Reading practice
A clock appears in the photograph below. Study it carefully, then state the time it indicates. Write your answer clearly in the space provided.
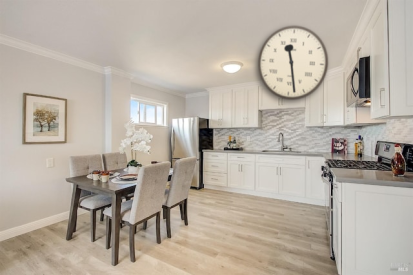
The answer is 11:28
